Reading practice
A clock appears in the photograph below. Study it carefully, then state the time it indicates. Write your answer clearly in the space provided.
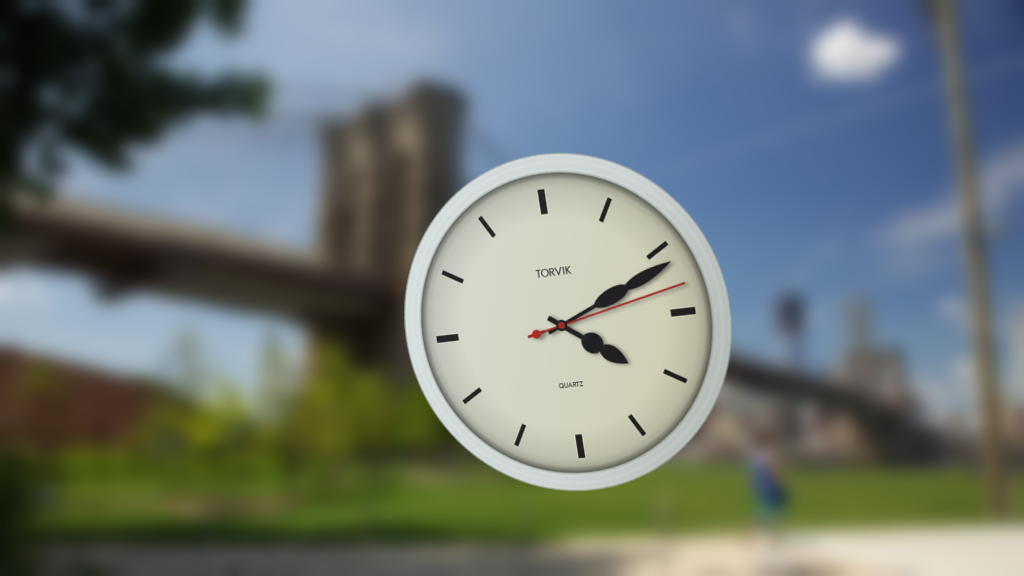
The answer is 4:11:13
